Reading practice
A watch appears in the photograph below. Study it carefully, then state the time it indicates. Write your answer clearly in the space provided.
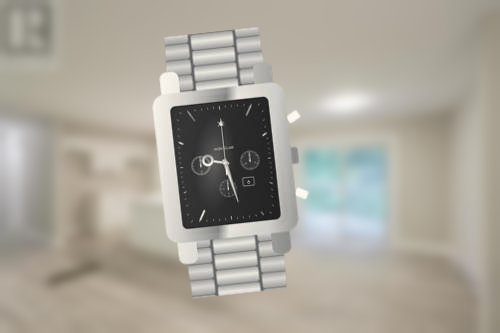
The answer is 9:28
